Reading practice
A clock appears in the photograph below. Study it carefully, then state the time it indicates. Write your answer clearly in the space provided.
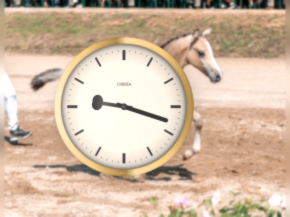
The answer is 9:18
